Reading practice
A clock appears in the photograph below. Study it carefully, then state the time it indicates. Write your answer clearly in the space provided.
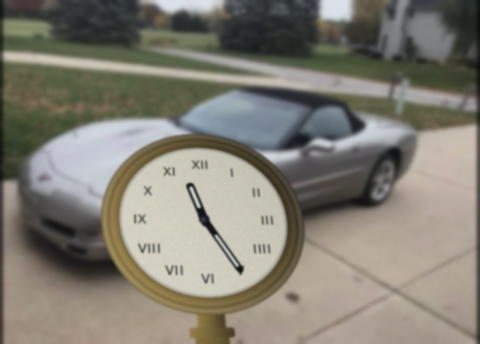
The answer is 11:25
